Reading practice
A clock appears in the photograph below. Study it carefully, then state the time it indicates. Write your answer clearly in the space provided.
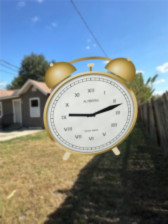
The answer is 9:12
